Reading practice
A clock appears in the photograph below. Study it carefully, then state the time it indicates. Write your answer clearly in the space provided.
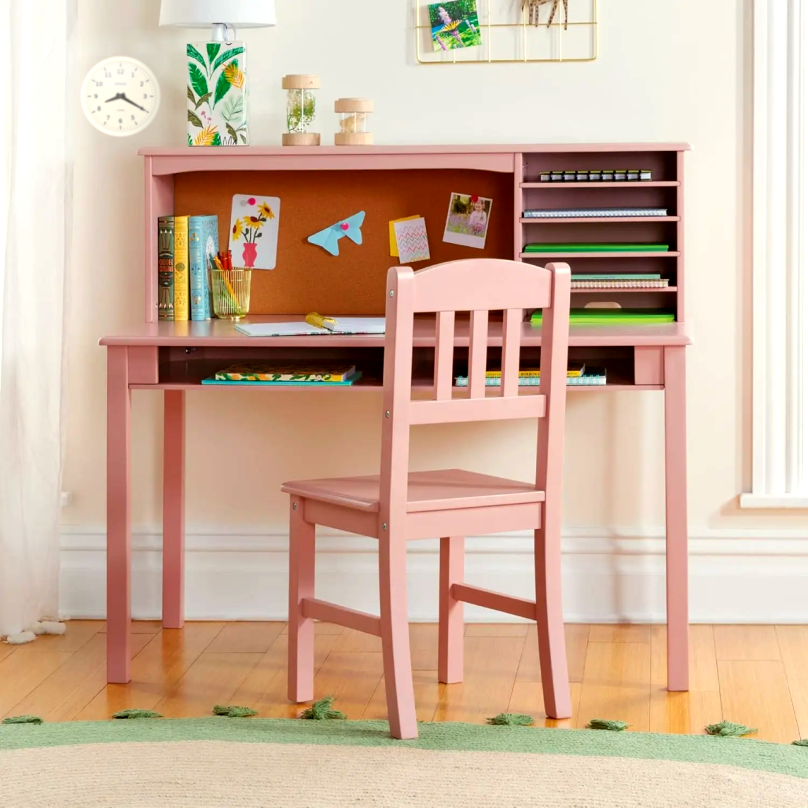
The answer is 8:20
